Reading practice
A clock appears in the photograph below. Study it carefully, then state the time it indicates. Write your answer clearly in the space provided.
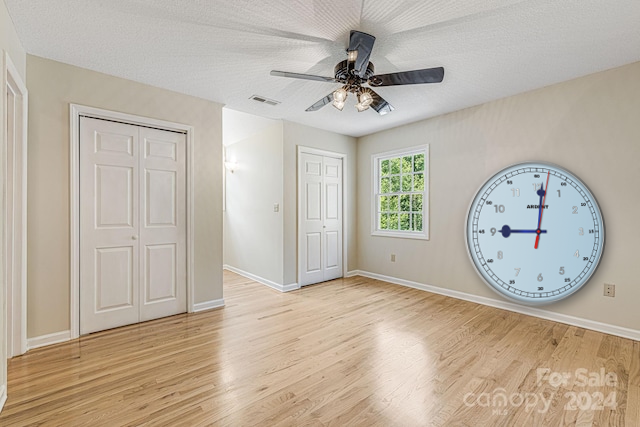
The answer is 9:01:02
